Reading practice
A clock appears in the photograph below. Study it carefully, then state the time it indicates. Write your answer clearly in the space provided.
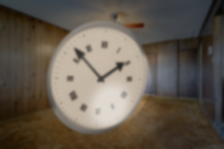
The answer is 1:52
